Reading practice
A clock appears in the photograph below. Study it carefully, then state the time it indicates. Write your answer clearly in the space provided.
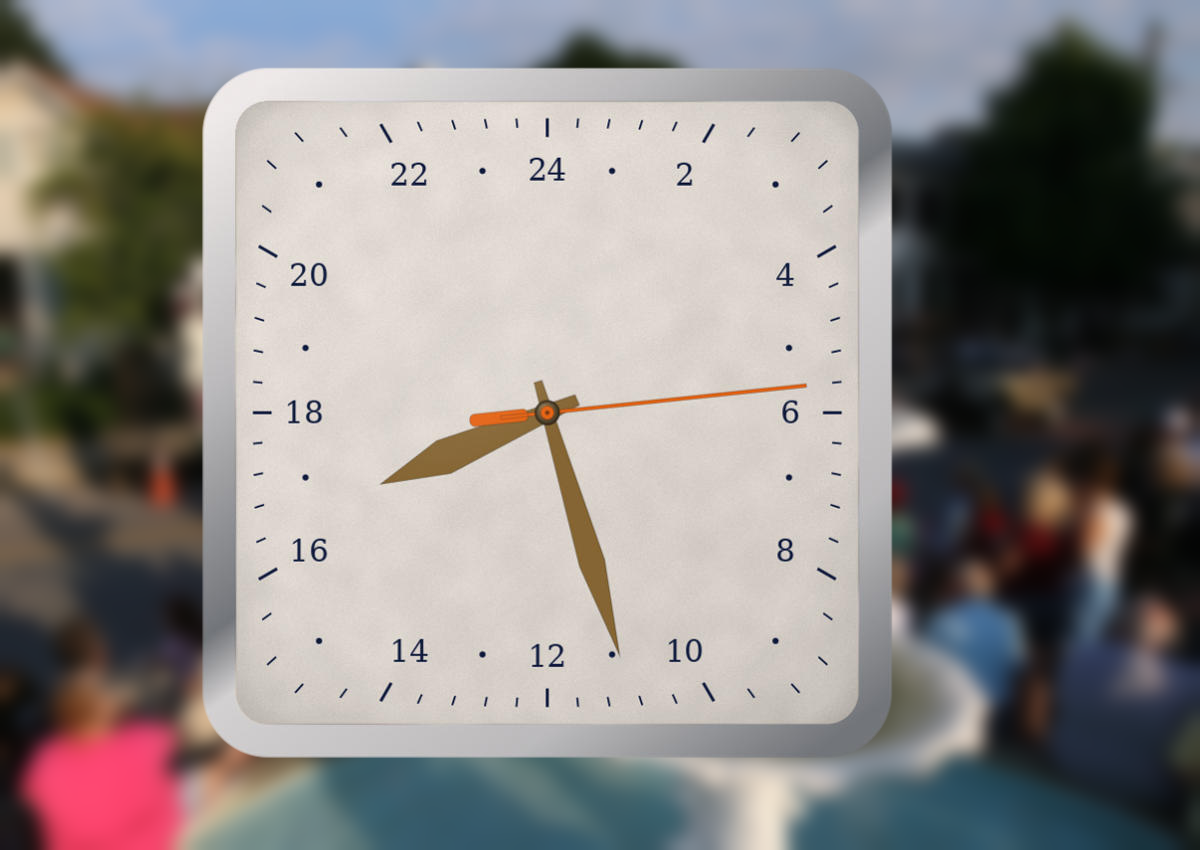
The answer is 16:27:14
